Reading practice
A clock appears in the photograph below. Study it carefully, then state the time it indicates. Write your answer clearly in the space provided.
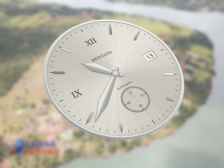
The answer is 10:39
